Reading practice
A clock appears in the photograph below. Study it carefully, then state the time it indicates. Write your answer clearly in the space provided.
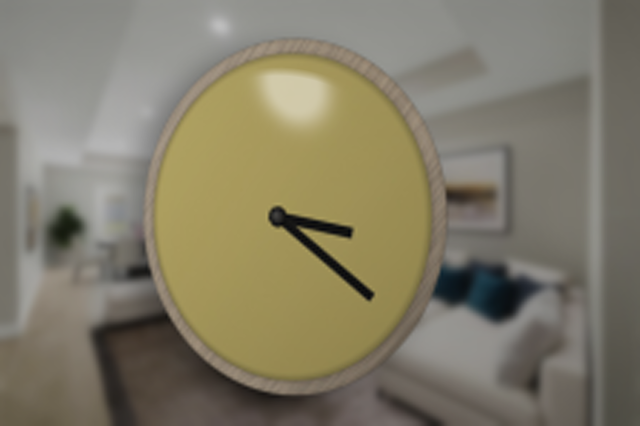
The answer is 3:21
